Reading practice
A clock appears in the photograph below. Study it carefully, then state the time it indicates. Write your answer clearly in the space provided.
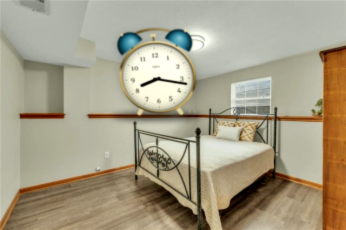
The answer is 8:17
